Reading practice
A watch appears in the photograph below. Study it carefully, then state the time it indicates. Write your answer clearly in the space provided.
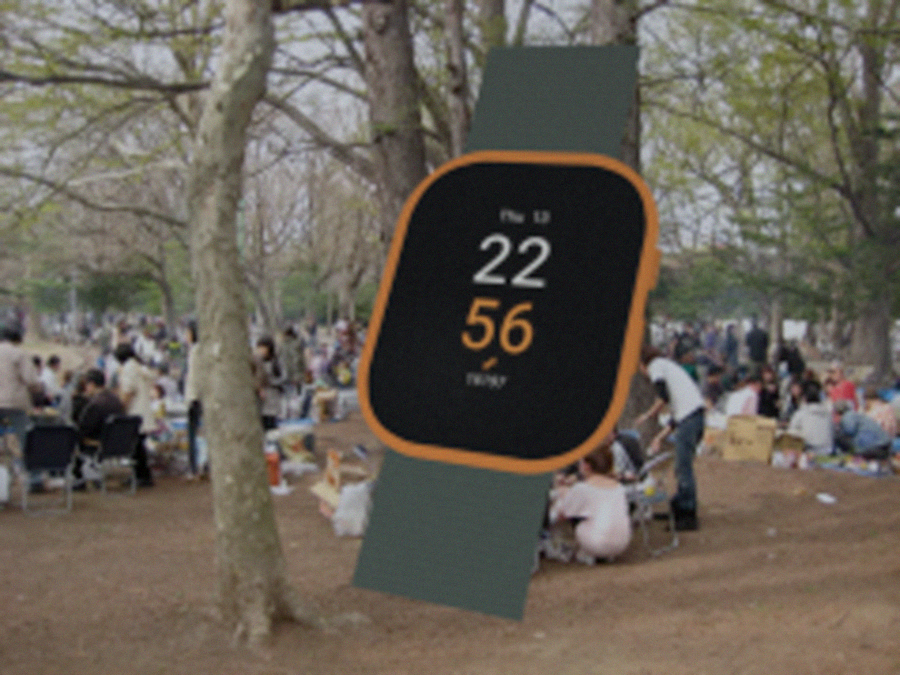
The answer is 22:56
